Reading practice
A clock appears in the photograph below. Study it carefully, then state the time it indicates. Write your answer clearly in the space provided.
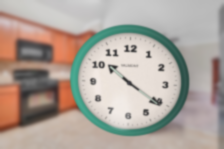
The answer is 10:21
